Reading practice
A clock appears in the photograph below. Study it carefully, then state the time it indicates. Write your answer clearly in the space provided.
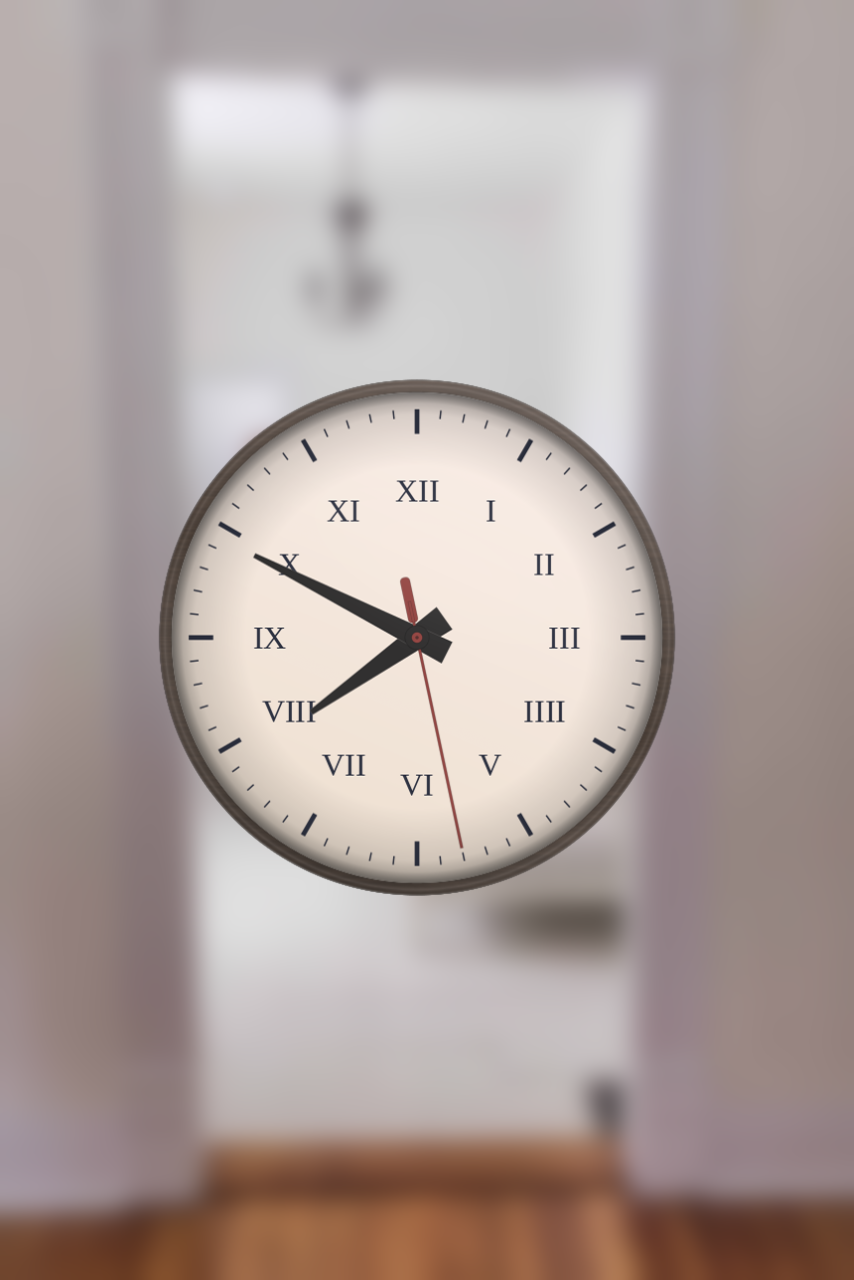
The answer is 7:49:28
